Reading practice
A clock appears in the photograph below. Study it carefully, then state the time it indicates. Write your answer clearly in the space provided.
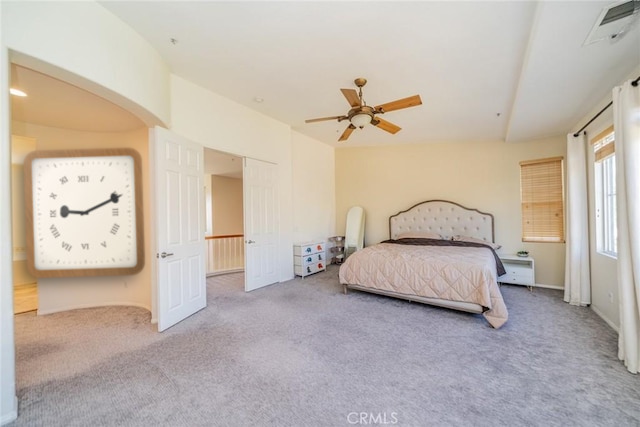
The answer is 9:11
